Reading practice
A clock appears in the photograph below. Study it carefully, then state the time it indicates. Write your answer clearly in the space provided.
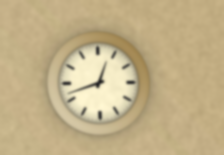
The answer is 12:42
